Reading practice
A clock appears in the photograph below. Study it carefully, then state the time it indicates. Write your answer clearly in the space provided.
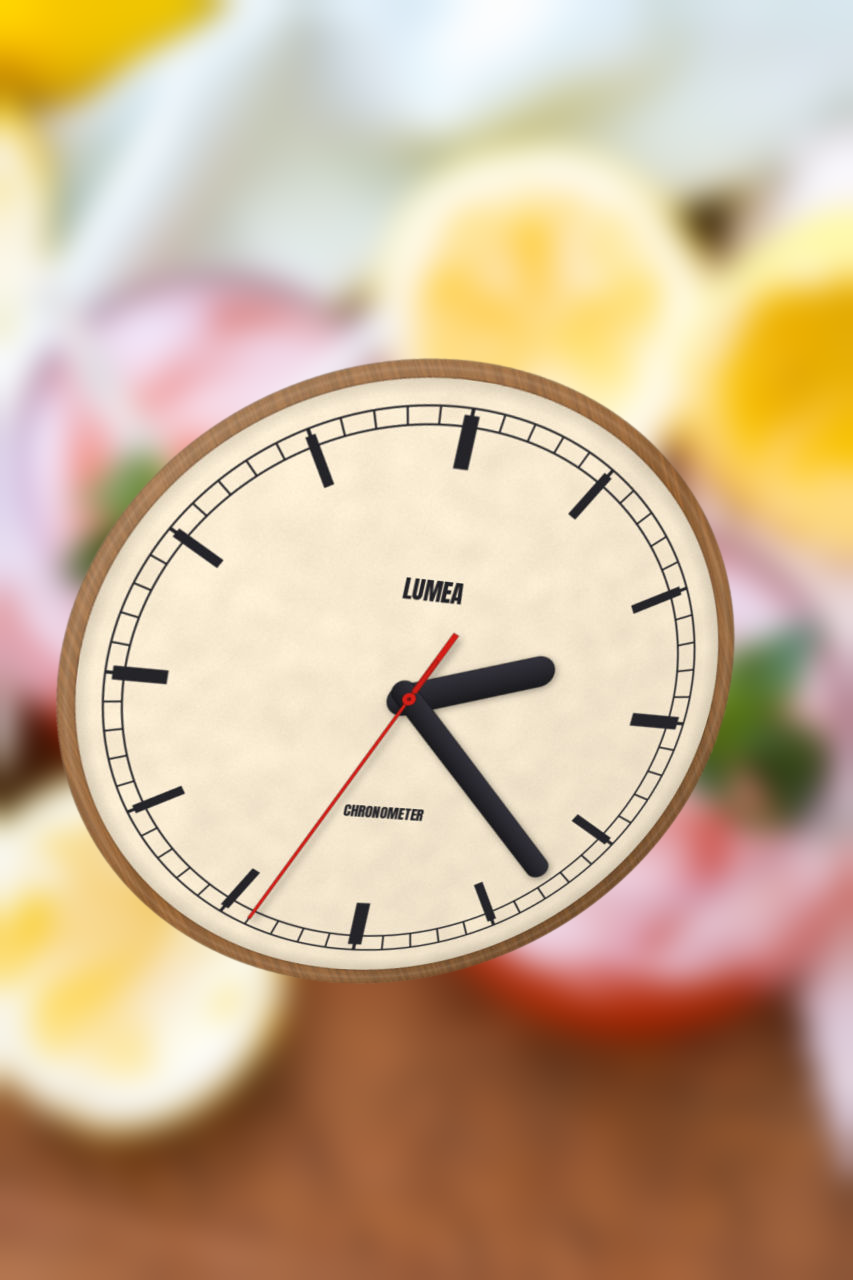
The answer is 2:22:34
